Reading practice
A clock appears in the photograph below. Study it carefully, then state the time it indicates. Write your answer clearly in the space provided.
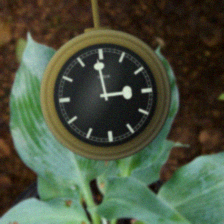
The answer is 2:59
